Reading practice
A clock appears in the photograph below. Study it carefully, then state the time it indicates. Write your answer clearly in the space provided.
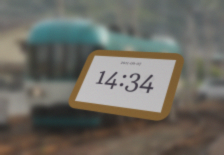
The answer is 14:34
